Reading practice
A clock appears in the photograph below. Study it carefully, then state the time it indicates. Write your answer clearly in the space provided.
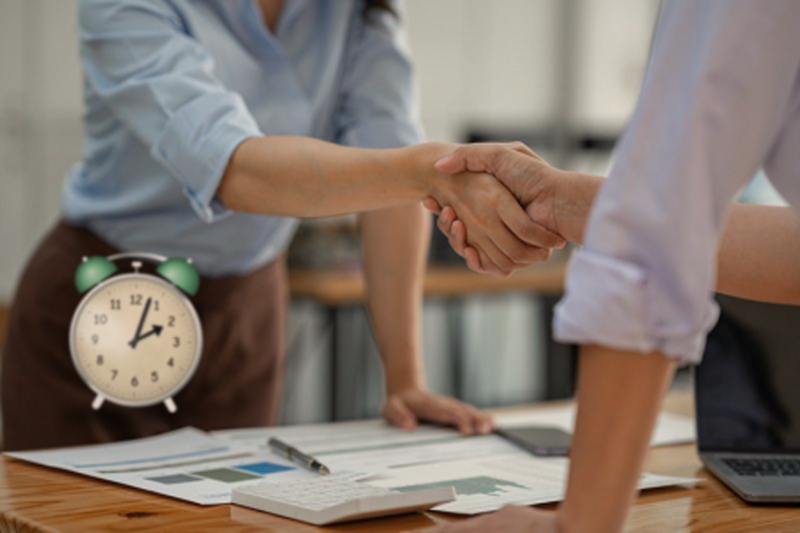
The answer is 2:03
